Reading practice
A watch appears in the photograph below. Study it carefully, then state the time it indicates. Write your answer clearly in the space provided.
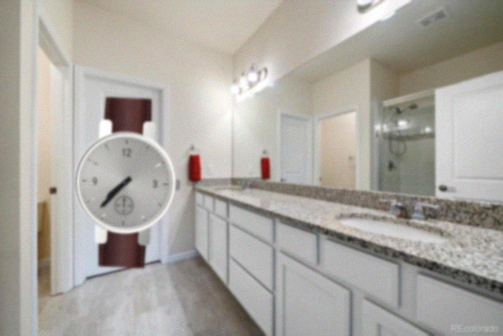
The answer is 7:37
